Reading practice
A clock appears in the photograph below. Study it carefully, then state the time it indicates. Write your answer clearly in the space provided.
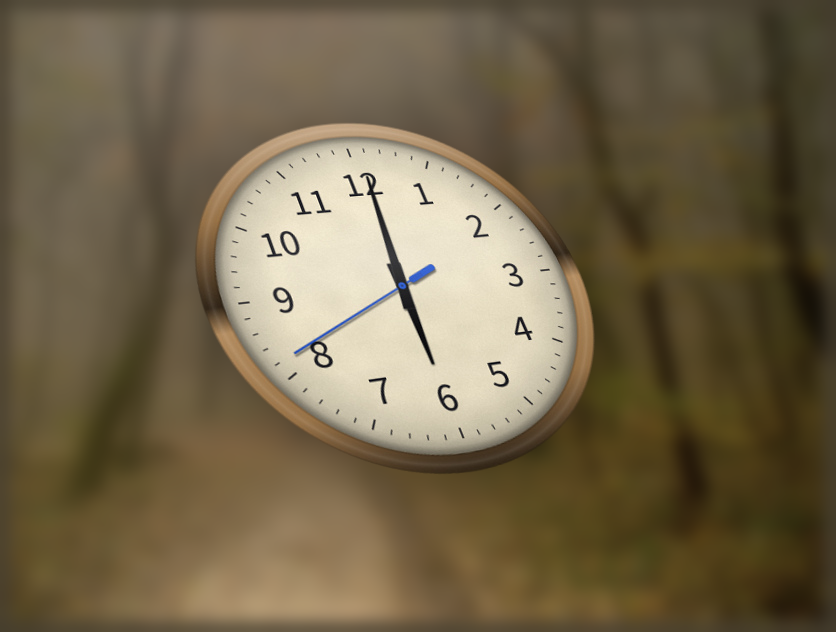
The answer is 6:00:41
